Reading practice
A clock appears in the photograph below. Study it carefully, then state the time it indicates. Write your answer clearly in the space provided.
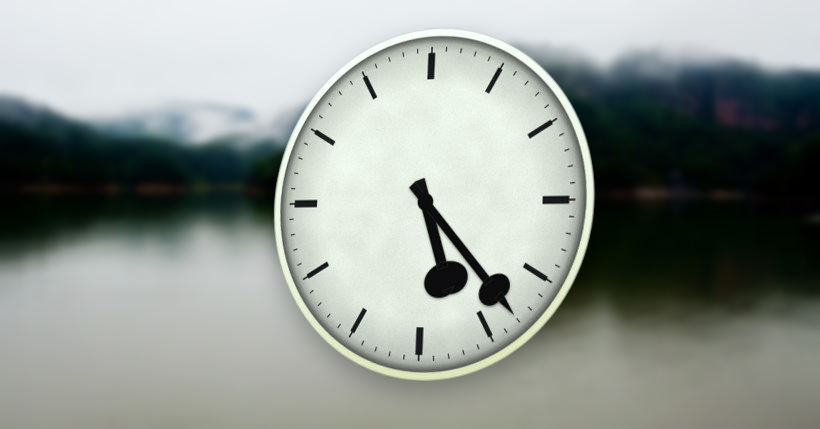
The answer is 5:23
